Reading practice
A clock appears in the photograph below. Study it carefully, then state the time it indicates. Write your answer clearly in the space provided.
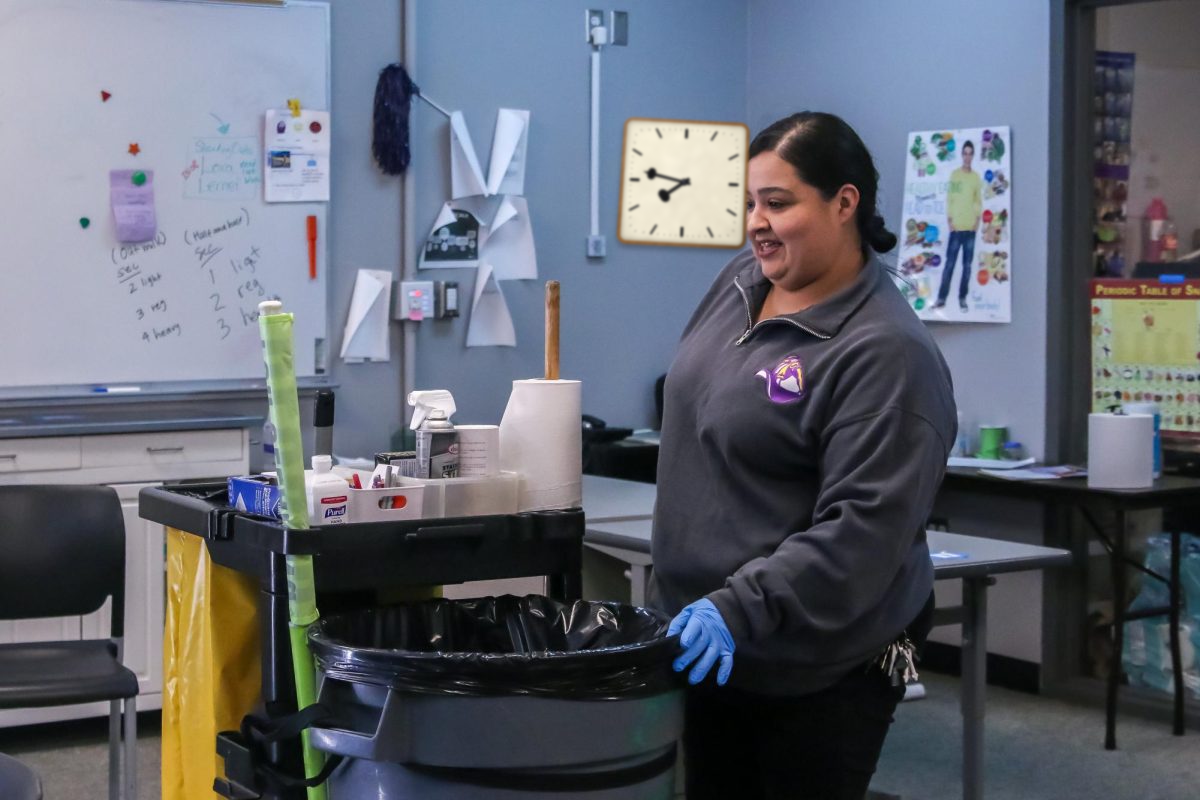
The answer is 7:47
